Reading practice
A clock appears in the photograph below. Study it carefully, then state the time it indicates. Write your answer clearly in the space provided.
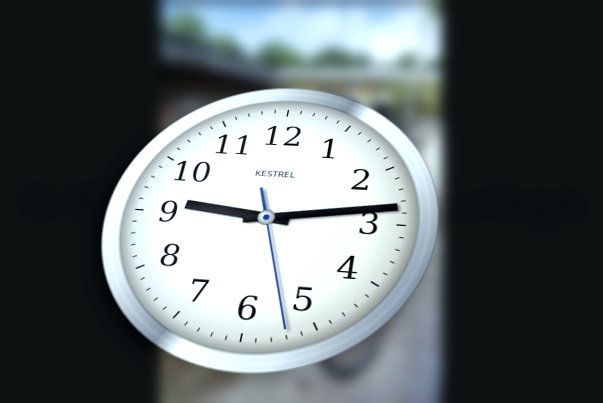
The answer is 9:13:27
